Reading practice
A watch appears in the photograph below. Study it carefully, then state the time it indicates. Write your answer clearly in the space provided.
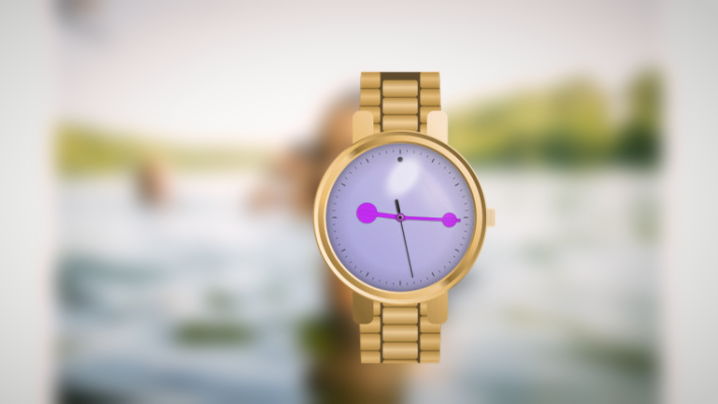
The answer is 9:15:28
